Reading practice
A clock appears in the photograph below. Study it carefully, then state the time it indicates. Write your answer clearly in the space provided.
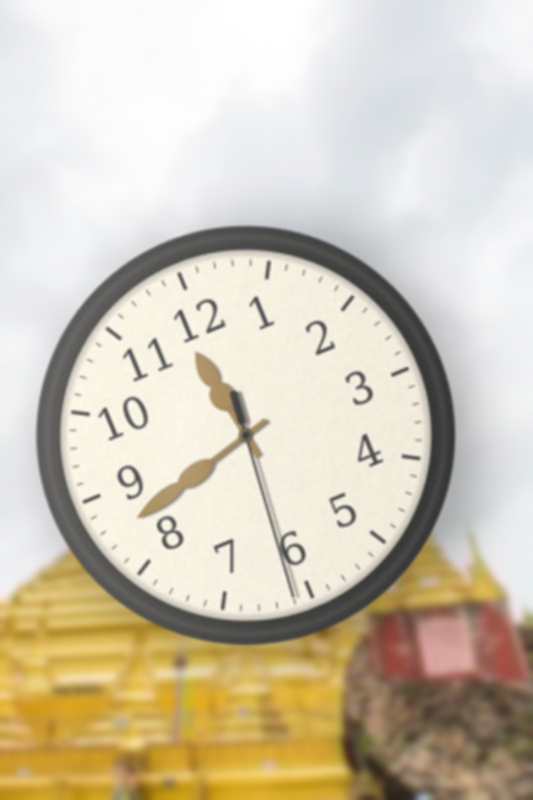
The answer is 11:42:31
